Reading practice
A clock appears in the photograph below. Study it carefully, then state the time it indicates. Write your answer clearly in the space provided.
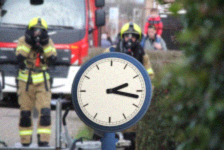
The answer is 2:17
